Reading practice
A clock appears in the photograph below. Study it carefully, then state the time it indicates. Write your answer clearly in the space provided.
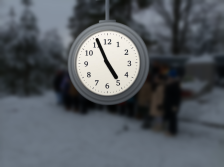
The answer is 4:56
